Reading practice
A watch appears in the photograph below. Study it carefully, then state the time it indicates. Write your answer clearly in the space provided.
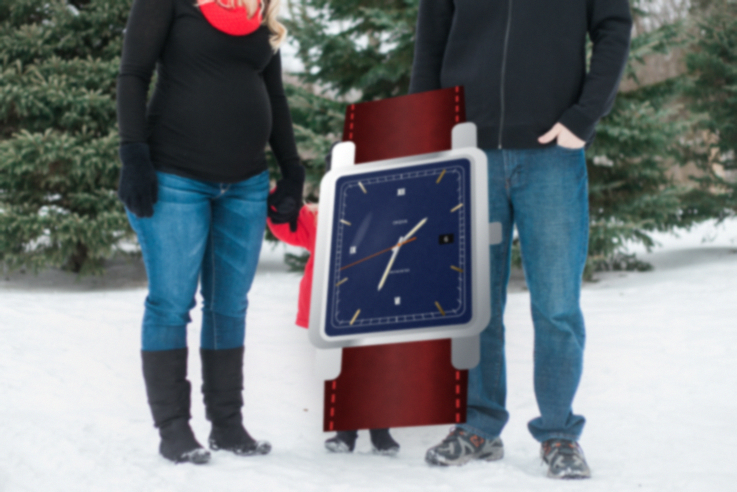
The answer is 1:33:42
